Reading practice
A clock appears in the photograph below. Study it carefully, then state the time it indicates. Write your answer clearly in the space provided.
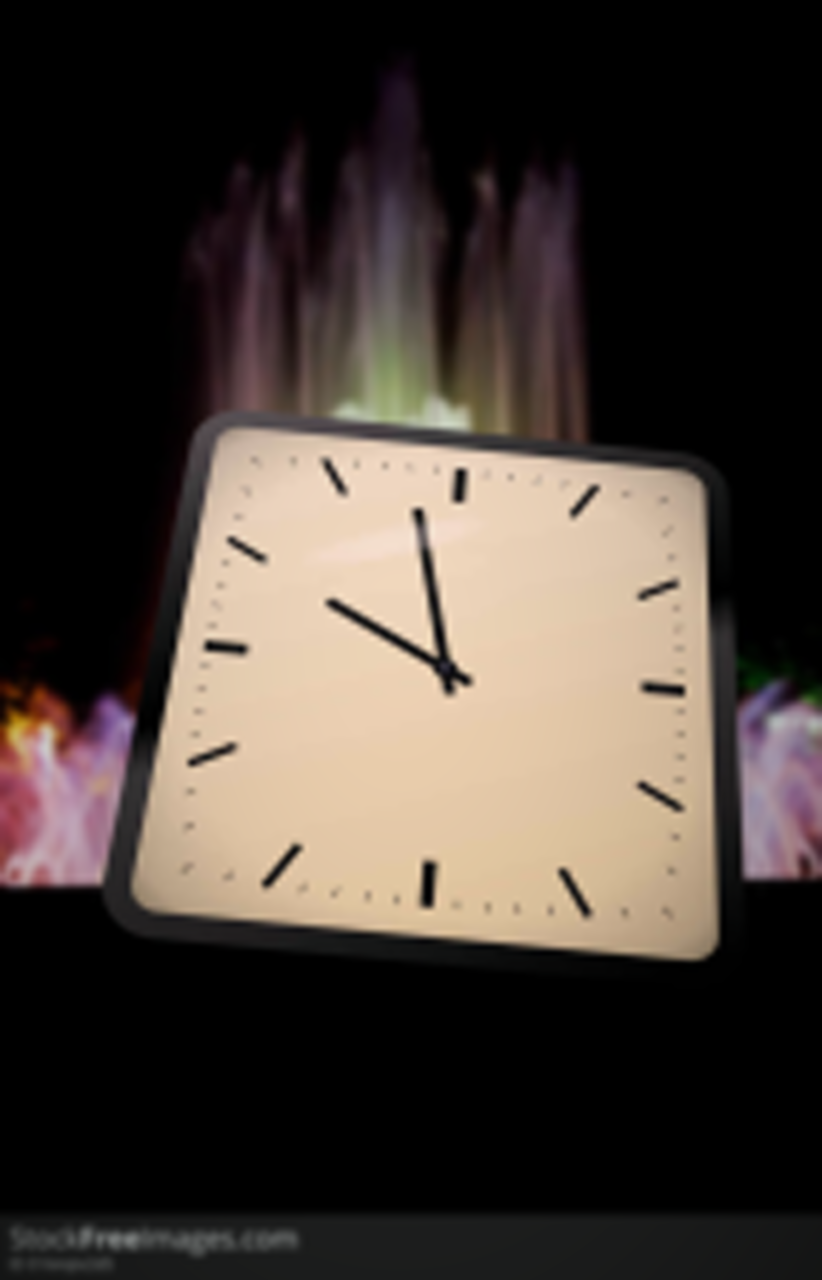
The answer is 9:58
